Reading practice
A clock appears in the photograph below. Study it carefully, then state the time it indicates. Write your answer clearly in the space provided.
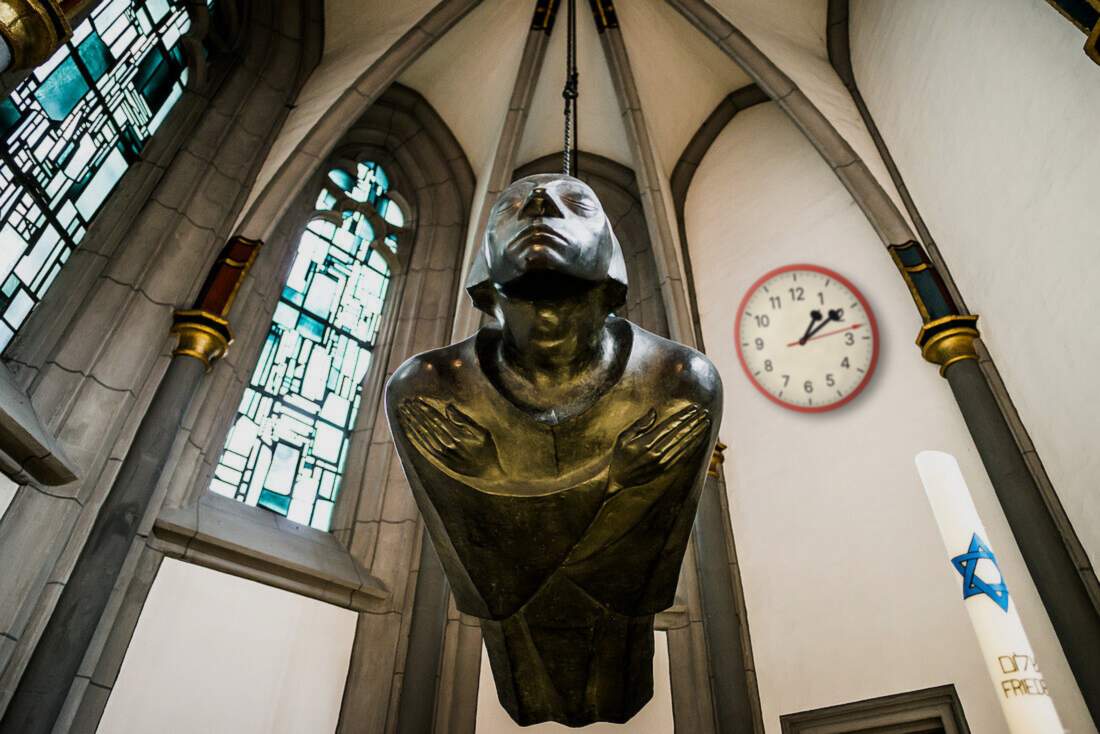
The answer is 1:09:13
